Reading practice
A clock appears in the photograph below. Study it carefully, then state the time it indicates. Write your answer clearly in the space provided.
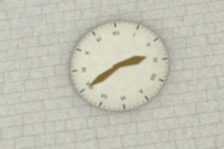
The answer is 2:40
